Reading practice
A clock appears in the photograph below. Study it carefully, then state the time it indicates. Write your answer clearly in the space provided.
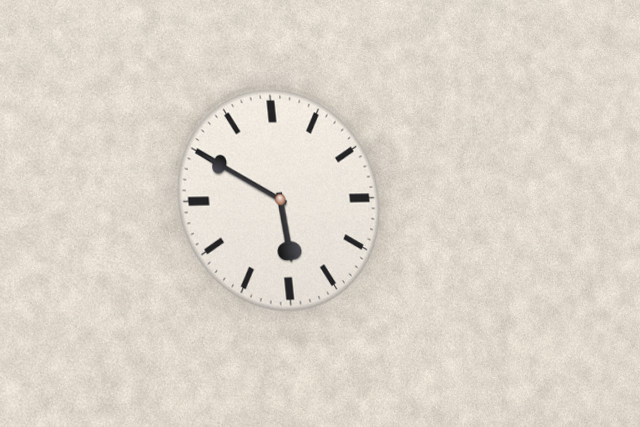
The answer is 5:50
